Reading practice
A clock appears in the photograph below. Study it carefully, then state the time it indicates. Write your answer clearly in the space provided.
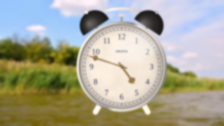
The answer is 4:48
